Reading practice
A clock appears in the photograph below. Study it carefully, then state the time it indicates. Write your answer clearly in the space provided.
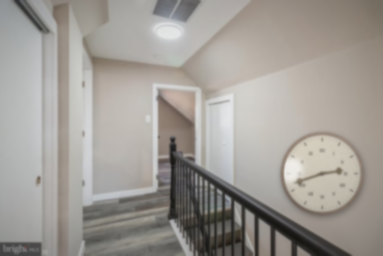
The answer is 2:42
